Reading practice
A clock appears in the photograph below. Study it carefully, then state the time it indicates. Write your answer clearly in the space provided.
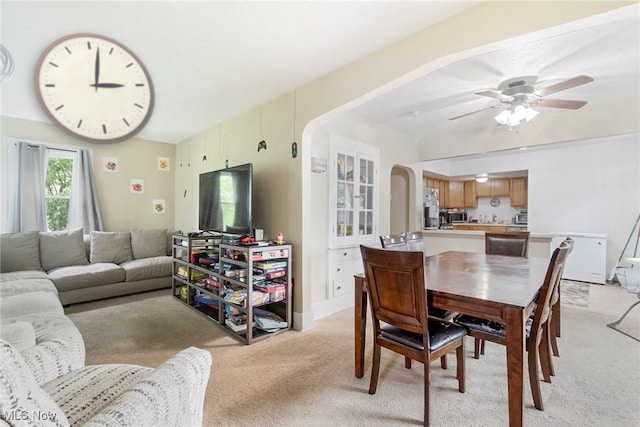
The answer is 3:02
